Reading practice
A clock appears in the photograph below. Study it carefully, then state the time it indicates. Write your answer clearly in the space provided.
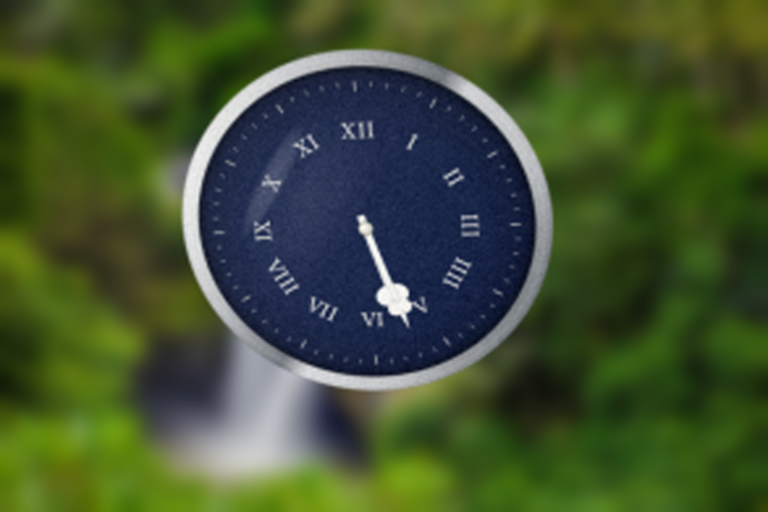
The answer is 5:27
